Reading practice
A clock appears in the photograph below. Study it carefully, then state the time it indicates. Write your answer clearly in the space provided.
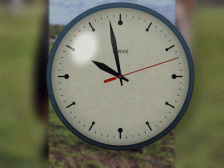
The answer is 9:58:12
